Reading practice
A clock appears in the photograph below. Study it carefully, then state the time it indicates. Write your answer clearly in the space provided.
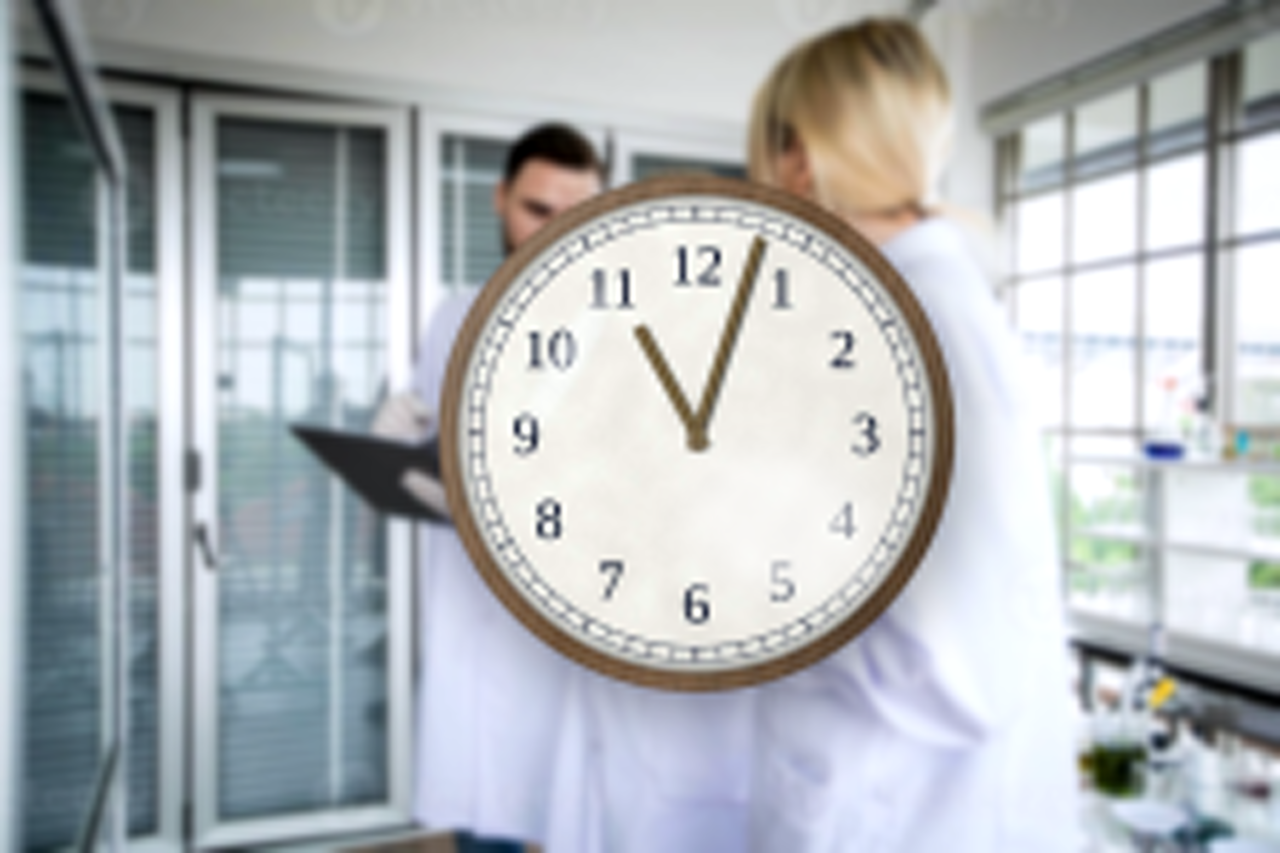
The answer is 11:03
